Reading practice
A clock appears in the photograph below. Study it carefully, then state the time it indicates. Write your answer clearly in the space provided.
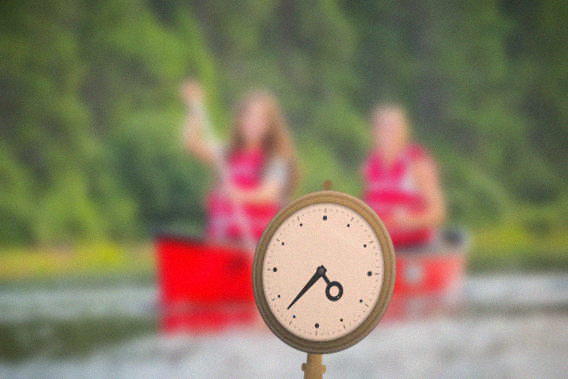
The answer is 4:37
